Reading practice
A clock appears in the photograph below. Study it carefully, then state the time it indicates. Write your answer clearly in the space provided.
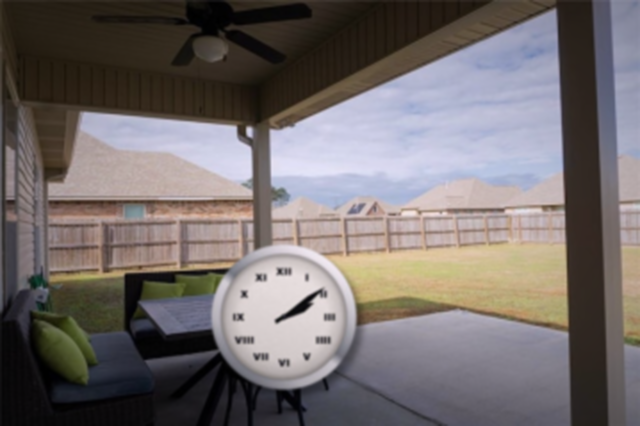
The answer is 2:09
